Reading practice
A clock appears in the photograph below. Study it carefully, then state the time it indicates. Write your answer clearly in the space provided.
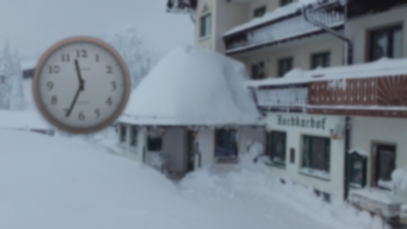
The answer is 11:34
